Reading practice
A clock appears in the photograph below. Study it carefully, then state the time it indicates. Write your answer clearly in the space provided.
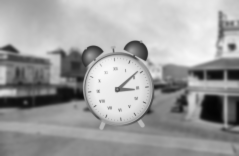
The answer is 3:09
